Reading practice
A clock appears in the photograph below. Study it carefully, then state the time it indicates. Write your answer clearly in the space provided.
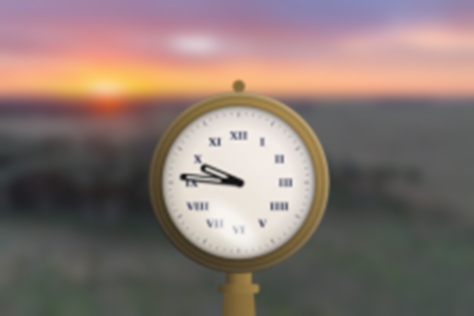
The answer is 9:46
